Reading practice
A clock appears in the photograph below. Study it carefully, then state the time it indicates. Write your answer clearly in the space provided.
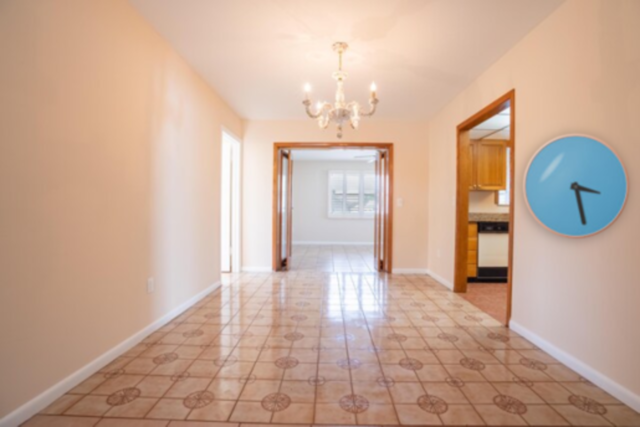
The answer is 3:28
